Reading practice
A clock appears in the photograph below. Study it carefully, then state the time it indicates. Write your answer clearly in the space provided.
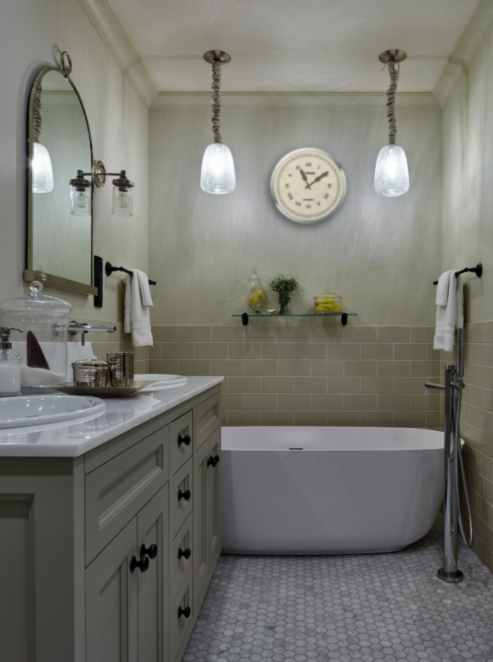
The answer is 11:09
